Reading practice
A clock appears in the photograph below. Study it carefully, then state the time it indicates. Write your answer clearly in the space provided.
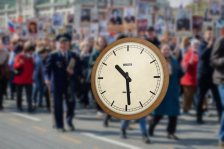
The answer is 10:29
